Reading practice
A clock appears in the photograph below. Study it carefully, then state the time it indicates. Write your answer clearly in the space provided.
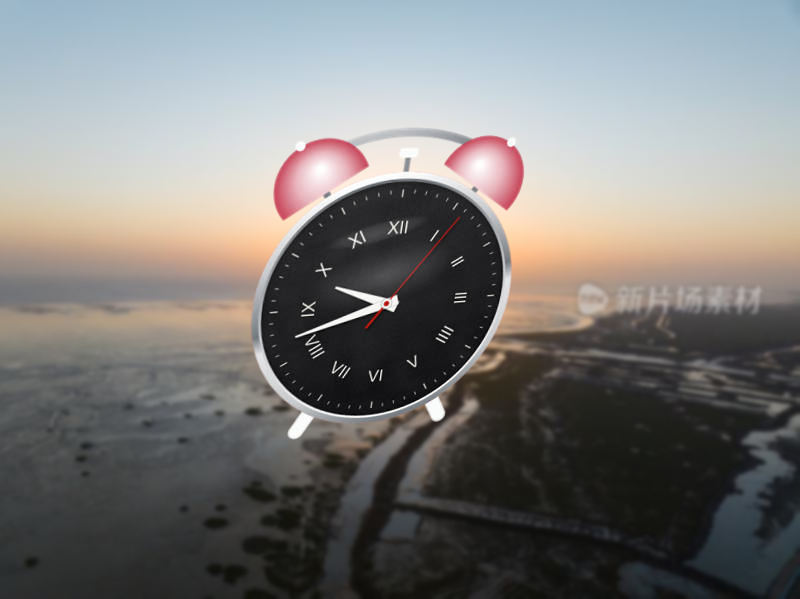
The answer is 9:42:06
